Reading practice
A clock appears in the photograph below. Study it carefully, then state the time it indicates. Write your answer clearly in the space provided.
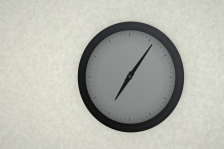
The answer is 7:06
